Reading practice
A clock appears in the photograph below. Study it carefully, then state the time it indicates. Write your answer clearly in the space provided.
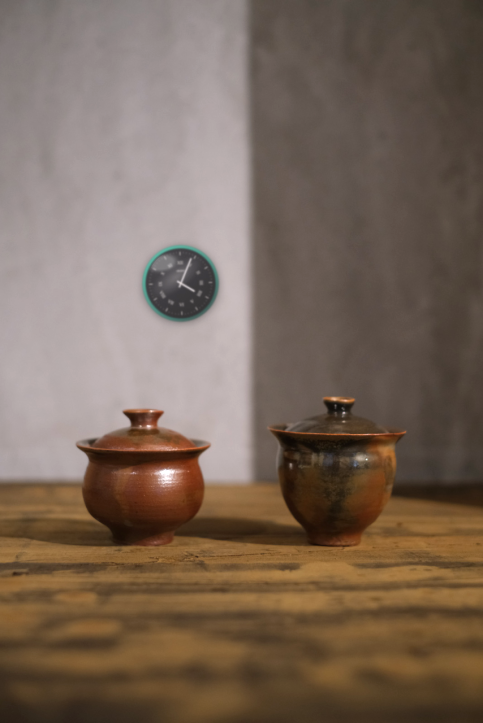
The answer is 4:04
